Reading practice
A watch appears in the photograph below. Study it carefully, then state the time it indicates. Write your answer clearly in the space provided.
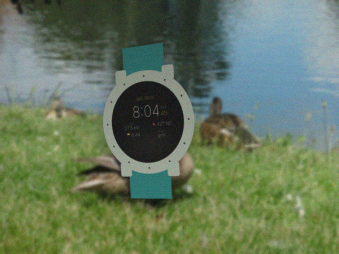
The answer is 8:04
